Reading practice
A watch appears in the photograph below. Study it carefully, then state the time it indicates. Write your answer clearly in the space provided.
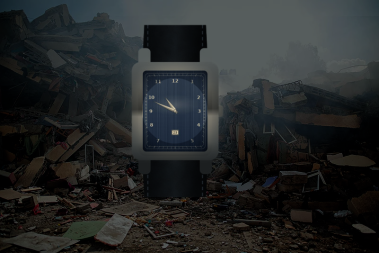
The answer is 10:49
